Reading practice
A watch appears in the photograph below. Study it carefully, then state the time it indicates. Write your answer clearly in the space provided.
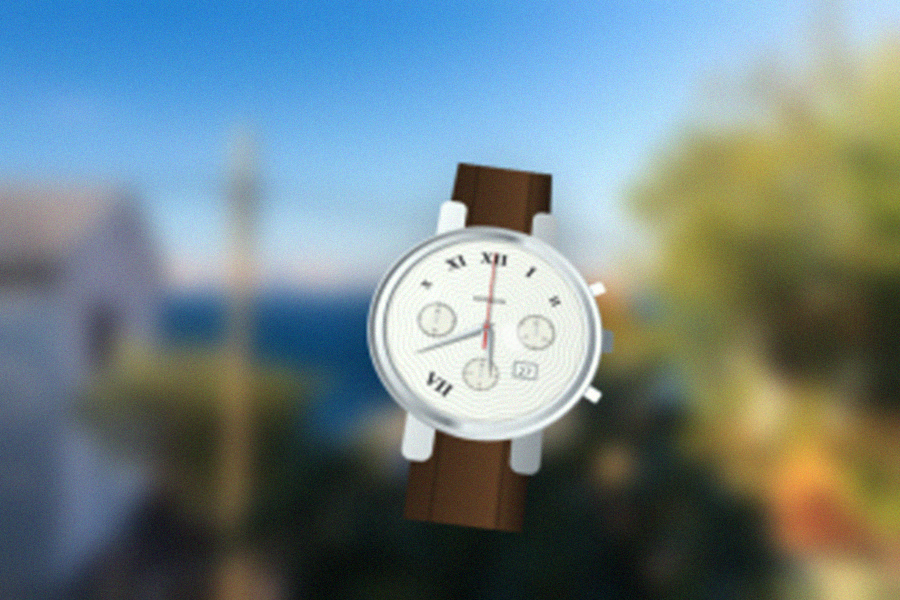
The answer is 5:40
